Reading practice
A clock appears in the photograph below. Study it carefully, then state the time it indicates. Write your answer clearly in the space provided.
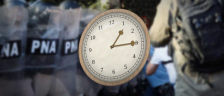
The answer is 1:15
